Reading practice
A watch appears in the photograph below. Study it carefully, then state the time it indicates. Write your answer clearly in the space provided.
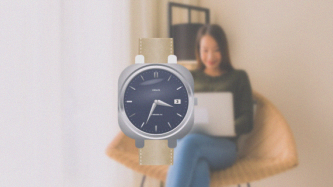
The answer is 3:34
